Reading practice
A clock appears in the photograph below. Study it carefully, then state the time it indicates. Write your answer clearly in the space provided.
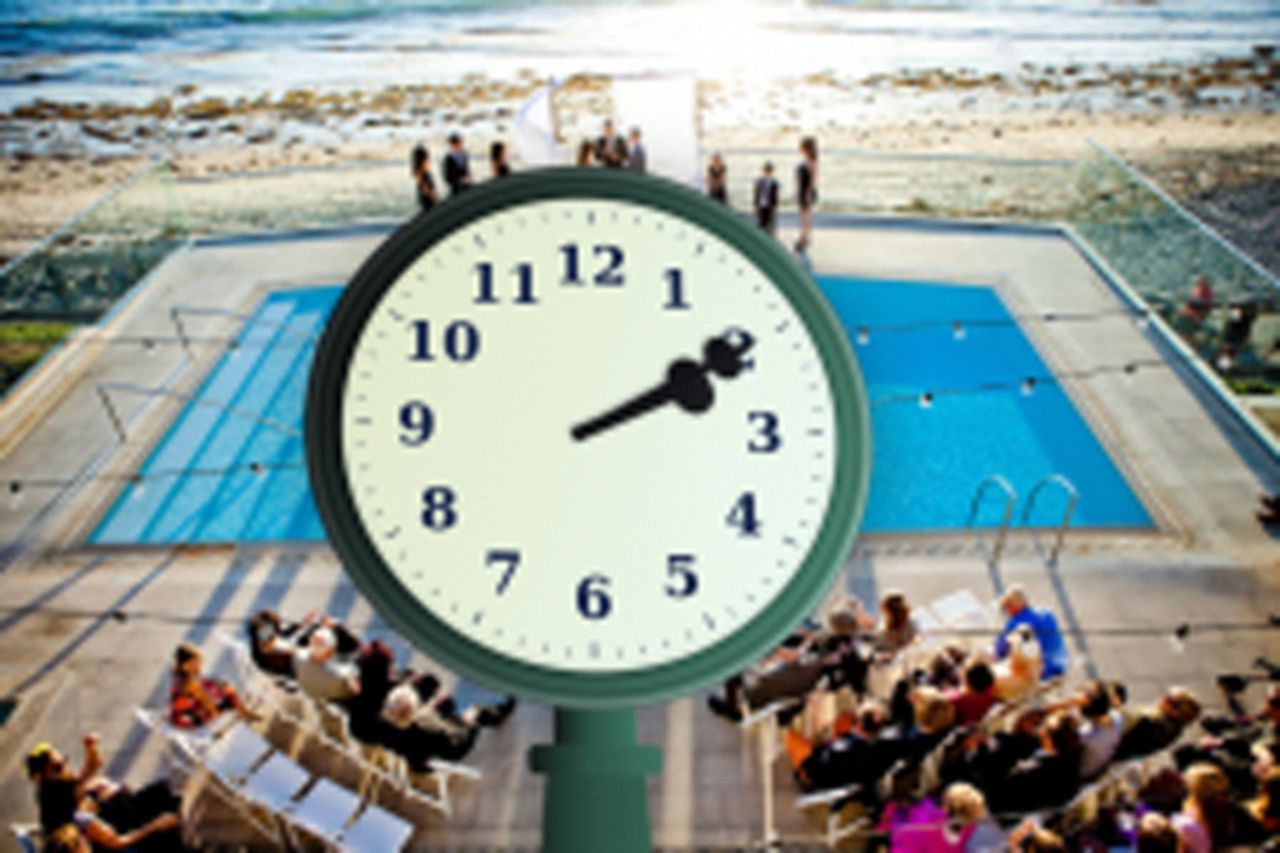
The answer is 2:10
